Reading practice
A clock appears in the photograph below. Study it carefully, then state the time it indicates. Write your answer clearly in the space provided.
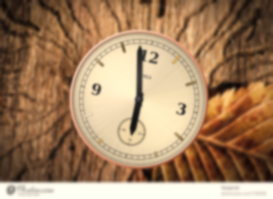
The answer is 5:58
